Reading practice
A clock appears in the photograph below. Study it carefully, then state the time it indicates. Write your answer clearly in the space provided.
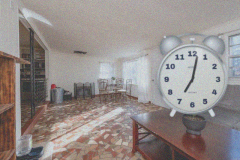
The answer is 7:02
